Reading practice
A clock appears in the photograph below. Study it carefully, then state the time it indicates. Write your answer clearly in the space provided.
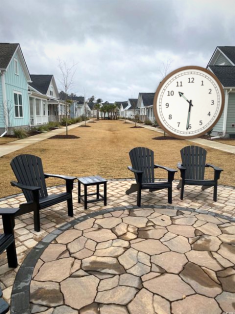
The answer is 10:31
